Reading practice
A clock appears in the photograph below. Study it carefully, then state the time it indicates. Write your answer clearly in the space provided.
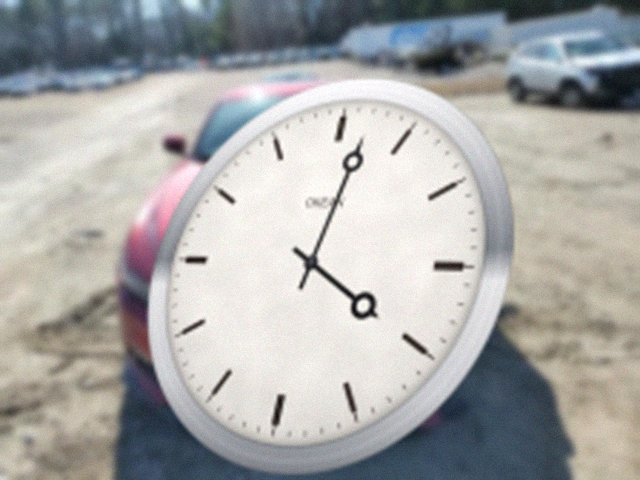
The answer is 4:02
